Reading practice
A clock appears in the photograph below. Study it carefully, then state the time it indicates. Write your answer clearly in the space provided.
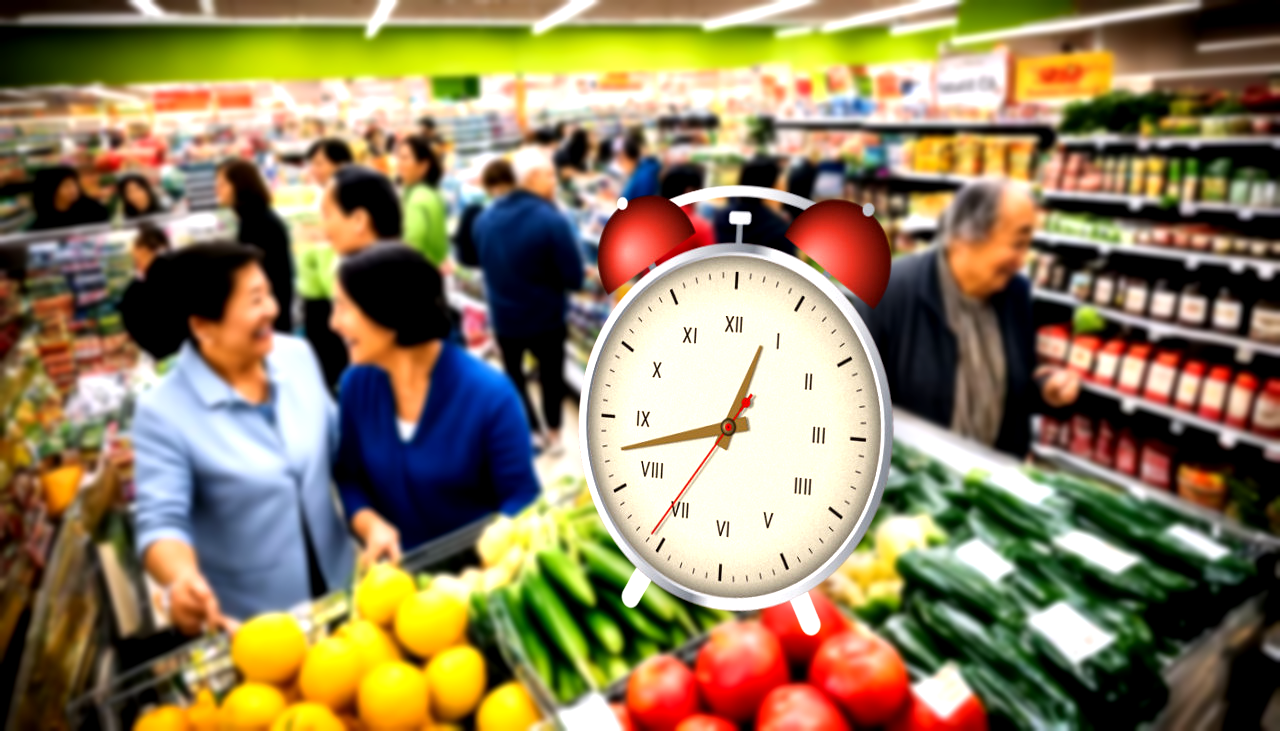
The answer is 12:42:36
